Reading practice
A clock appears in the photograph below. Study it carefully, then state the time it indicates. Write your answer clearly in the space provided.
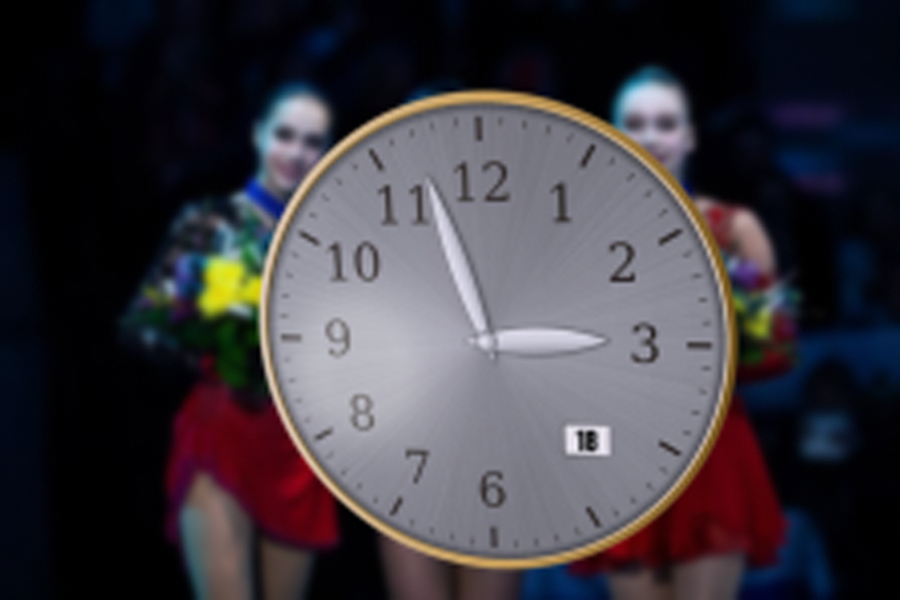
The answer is 2:57
